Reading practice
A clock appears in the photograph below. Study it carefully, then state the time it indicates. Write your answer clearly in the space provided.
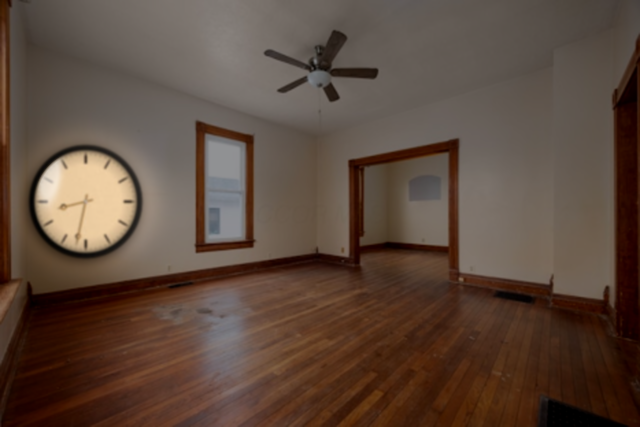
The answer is 8:32
